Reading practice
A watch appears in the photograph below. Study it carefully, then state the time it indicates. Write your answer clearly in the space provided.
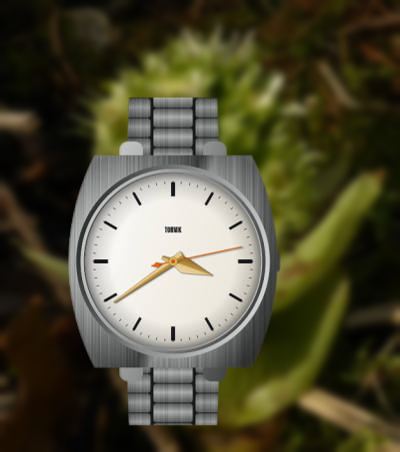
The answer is 3:39:13
